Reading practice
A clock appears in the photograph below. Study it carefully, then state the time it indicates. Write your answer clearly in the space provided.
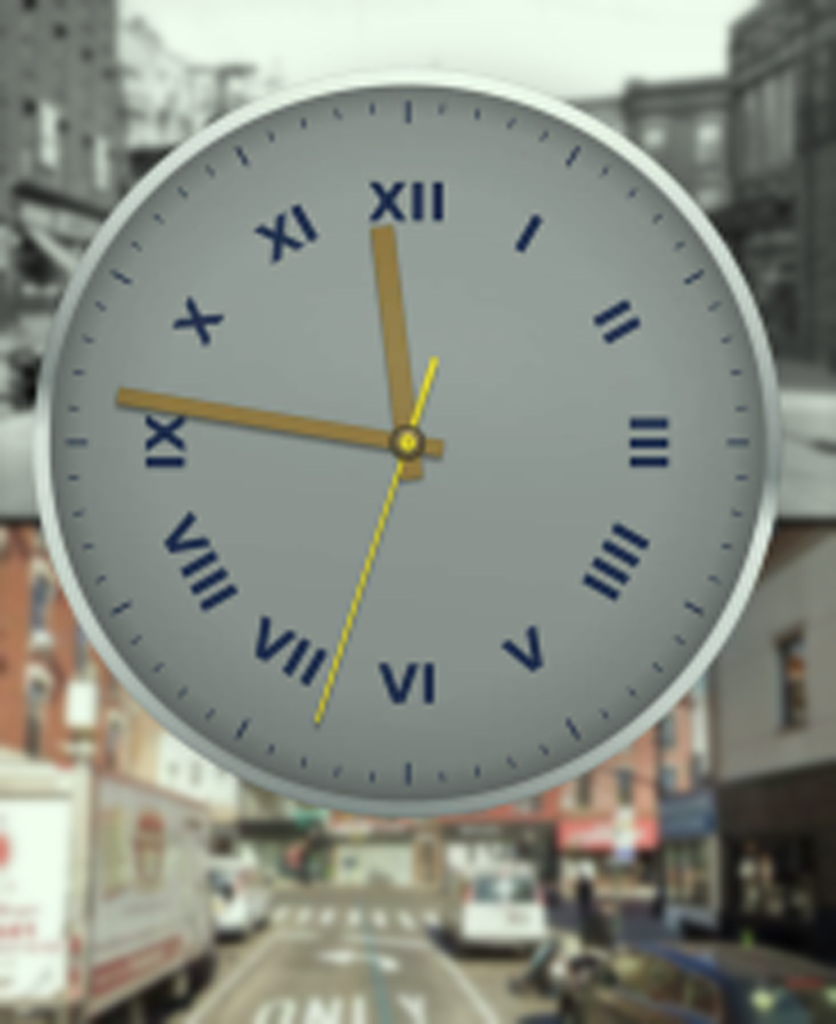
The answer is 11:46:33
